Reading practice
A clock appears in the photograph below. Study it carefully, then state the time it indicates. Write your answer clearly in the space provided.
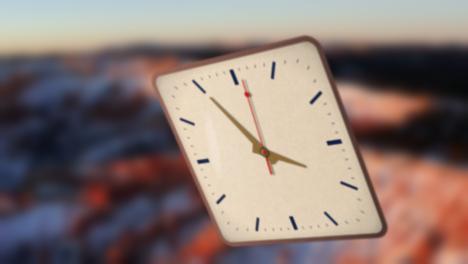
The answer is 3:55:01
